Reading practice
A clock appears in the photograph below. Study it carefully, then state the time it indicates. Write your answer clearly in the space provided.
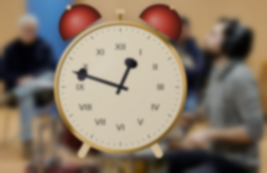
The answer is 12:48
